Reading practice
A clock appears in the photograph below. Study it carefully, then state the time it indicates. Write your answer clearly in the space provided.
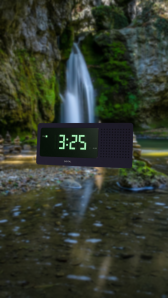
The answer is 3:25
